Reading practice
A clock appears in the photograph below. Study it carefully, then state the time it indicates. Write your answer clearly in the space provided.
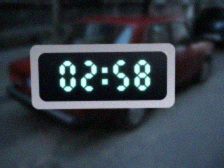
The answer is 2:58
